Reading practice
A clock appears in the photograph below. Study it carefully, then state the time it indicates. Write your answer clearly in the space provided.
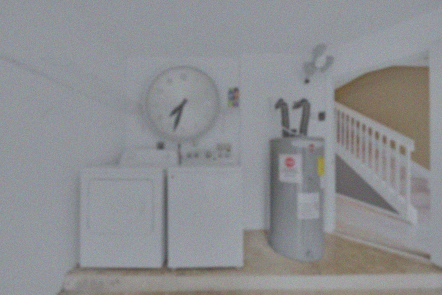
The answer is 7:33
